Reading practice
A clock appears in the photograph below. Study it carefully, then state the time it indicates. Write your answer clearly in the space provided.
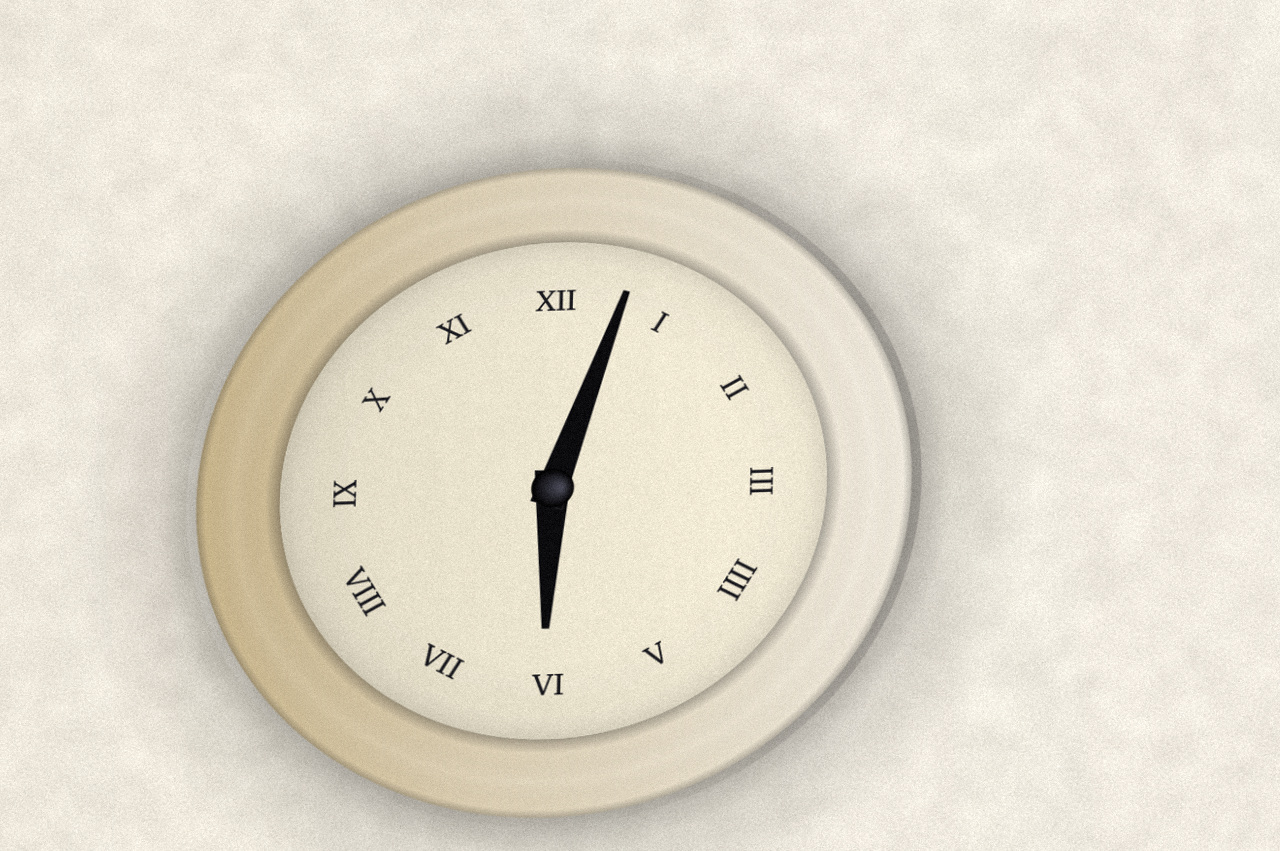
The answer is 6:03
